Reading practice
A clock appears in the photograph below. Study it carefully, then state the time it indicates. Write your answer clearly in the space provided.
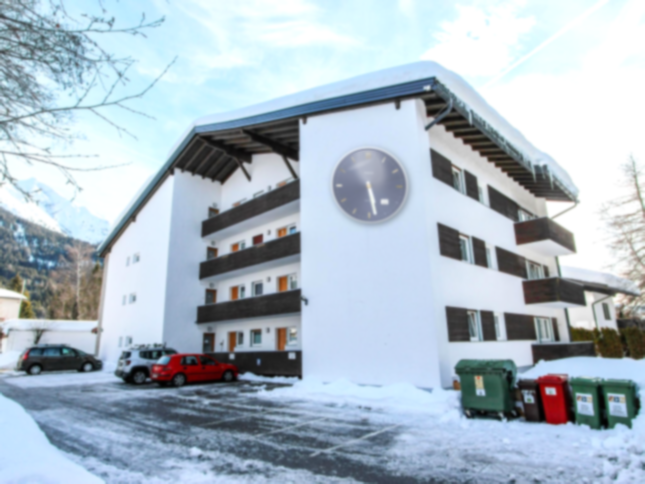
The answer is 5:28
